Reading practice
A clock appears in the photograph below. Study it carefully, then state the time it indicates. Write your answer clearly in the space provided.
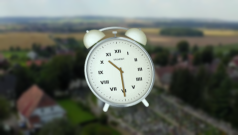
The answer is 10:30
